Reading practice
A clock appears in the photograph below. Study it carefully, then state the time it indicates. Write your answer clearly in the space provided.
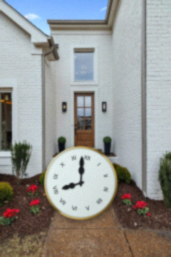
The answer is 7:58
